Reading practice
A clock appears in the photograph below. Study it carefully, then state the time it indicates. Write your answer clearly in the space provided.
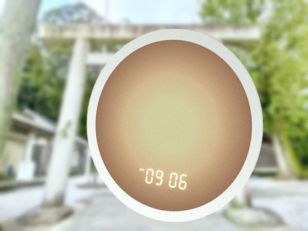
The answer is 9:06
